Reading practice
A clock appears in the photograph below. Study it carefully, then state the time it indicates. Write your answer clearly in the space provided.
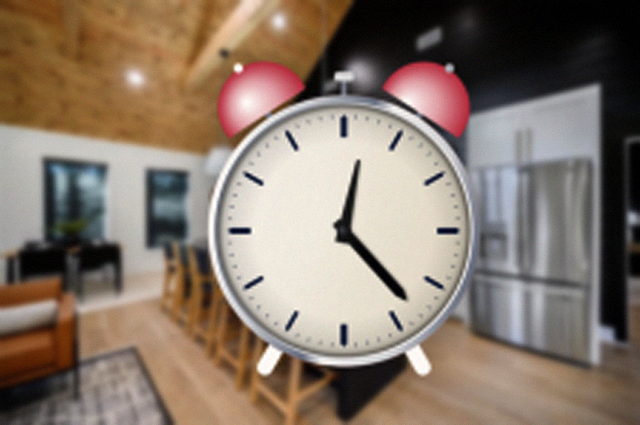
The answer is 12:23
